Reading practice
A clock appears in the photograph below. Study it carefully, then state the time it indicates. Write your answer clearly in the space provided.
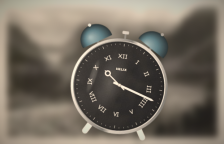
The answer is 10:18
